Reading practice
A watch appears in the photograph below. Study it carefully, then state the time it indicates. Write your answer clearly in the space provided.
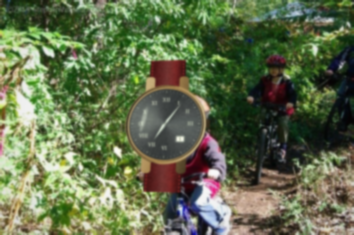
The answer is 7:06
